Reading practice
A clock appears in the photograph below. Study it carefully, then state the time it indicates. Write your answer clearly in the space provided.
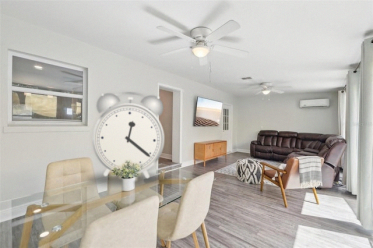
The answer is 12:21
